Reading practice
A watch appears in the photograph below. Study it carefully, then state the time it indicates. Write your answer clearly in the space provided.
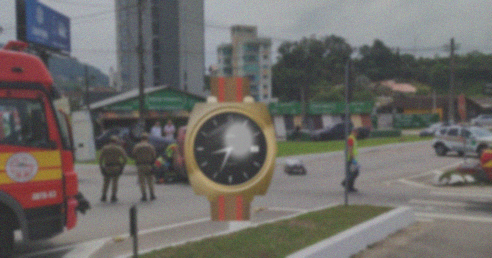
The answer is 8:34
